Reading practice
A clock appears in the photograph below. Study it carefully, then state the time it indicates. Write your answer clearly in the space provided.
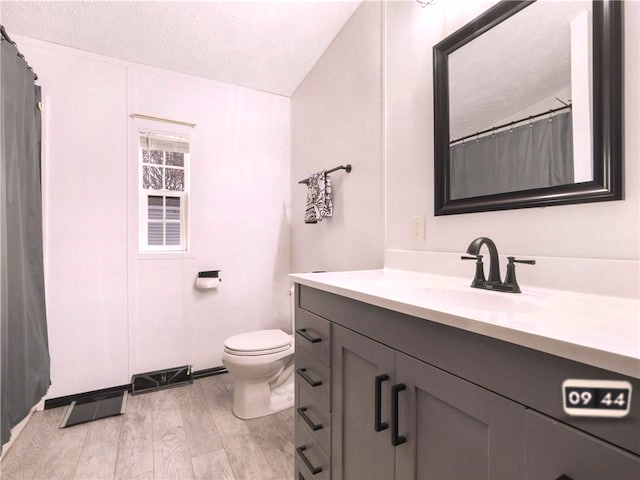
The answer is 9:44
